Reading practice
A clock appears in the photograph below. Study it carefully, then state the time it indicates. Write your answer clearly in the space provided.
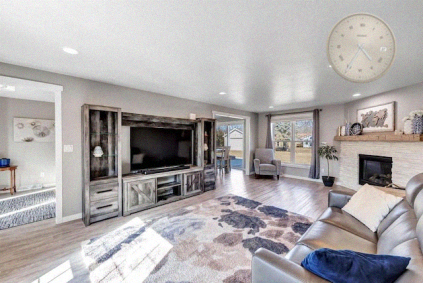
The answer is 4:35
